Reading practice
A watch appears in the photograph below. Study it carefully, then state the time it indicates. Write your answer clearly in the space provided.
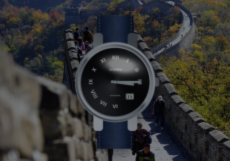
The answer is 3:15
